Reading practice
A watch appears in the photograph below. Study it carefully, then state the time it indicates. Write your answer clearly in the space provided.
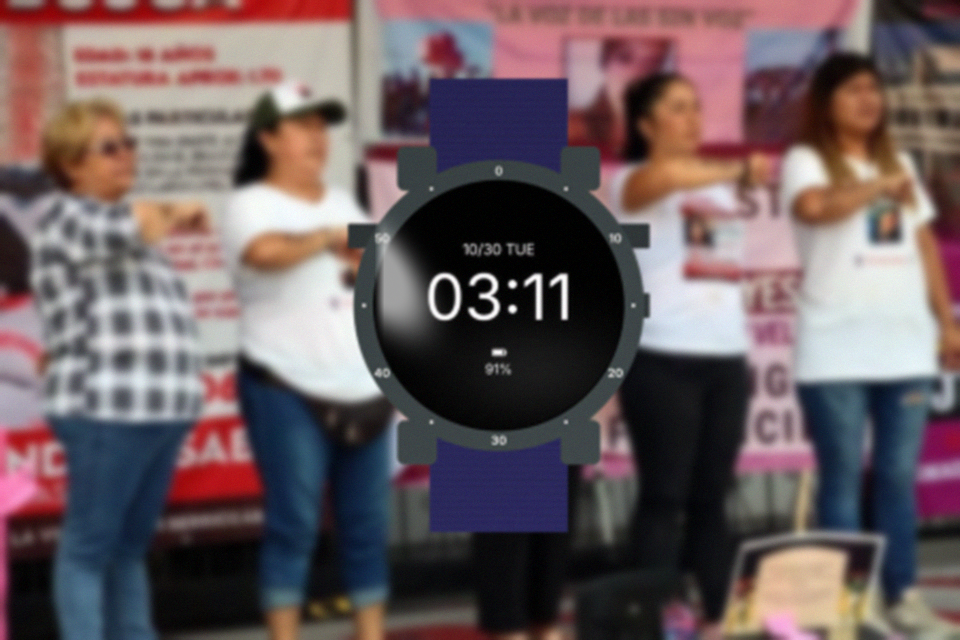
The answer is 3:11
